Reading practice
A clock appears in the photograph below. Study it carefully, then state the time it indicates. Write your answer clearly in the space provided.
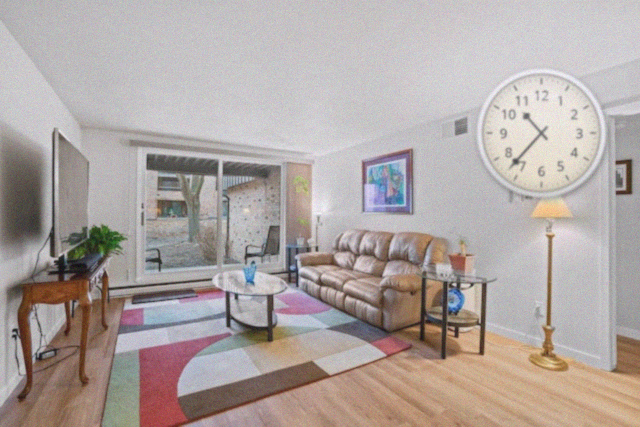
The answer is 10:37
